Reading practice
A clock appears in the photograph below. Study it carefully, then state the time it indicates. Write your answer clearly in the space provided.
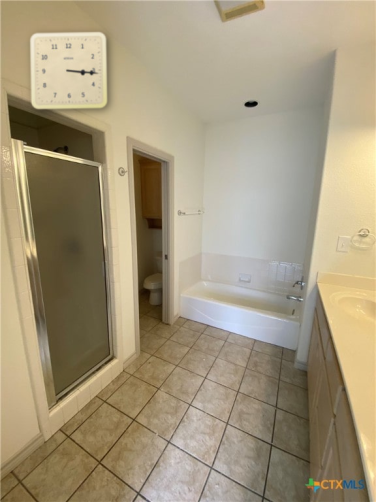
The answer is 3:16
